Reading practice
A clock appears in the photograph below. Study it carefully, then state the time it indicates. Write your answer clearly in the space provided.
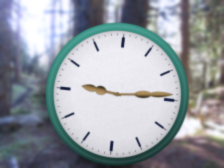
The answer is 9:14
